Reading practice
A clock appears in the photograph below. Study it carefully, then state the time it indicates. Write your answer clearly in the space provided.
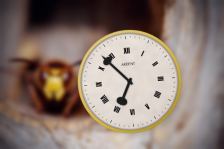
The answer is 6:53
